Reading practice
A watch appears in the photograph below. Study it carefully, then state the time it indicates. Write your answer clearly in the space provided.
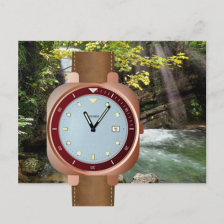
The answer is 11:06
